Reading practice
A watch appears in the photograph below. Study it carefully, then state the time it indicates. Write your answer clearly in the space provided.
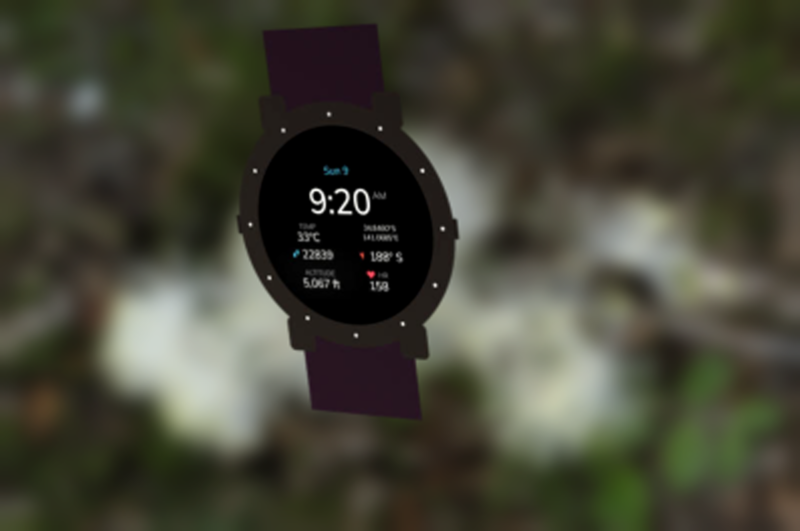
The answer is 9:20
